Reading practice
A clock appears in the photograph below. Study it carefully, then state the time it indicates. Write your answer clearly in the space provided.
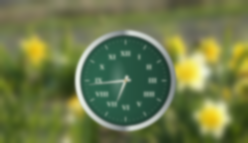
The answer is 6:44
